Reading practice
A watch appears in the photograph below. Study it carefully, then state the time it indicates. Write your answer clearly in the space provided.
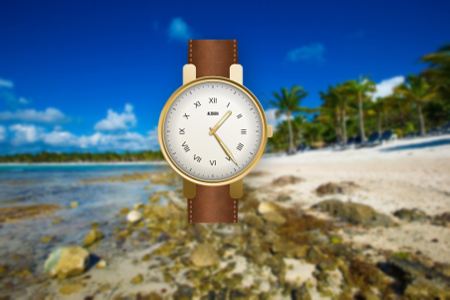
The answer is 1:24
